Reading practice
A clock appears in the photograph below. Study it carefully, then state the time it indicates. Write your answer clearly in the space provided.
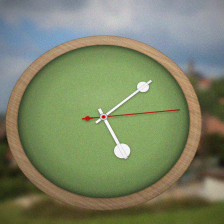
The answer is 5:08:14
